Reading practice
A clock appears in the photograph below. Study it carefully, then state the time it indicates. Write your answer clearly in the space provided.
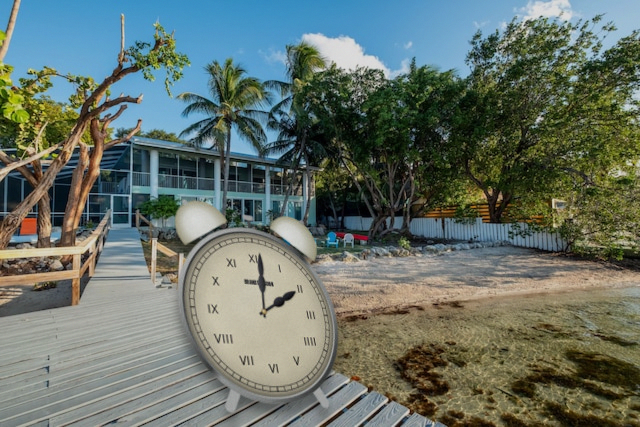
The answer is 2:01
